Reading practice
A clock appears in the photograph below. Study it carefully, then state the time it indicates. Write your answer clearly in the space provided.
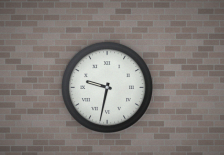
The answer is 9:32
